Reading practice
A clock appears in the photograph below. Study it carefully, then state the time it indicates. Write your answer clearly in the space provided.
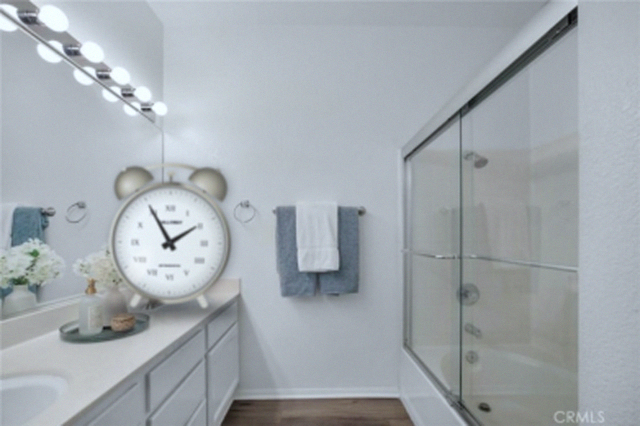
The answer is 1:55
